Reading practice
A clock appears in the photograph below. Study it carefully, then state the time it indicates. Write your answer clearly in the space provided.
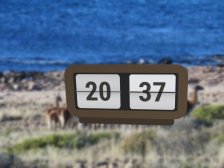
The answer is 20:37
